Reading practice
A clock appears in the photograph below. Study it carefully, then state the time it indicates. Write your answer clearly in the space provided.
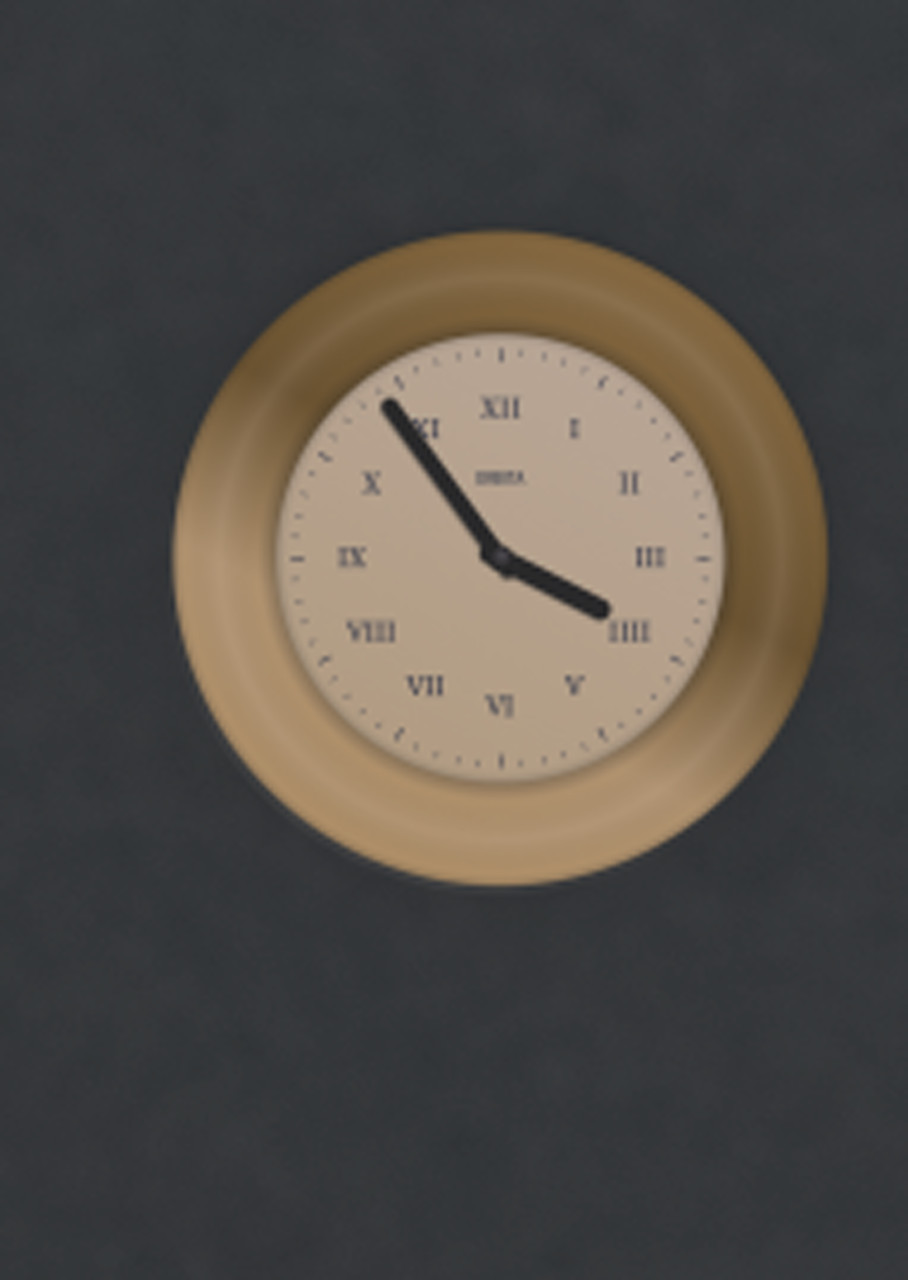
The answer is 3:54
